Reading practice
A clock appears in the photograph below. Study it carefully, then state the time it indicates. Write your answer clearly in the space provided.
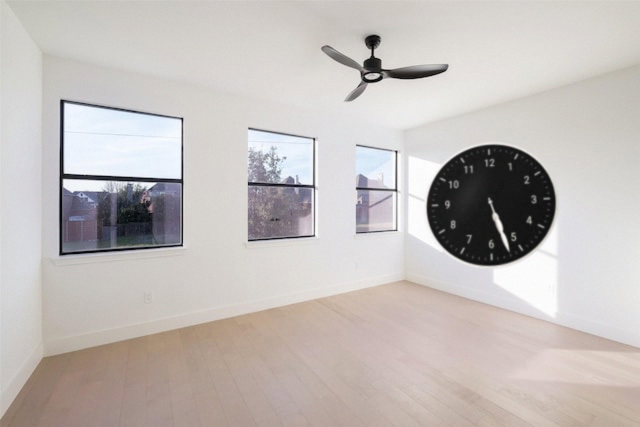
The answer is 5:27
